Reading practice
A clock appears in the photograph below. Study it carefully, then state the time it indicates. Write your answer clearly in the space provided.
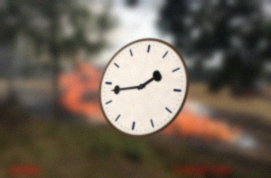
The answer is 1:43
